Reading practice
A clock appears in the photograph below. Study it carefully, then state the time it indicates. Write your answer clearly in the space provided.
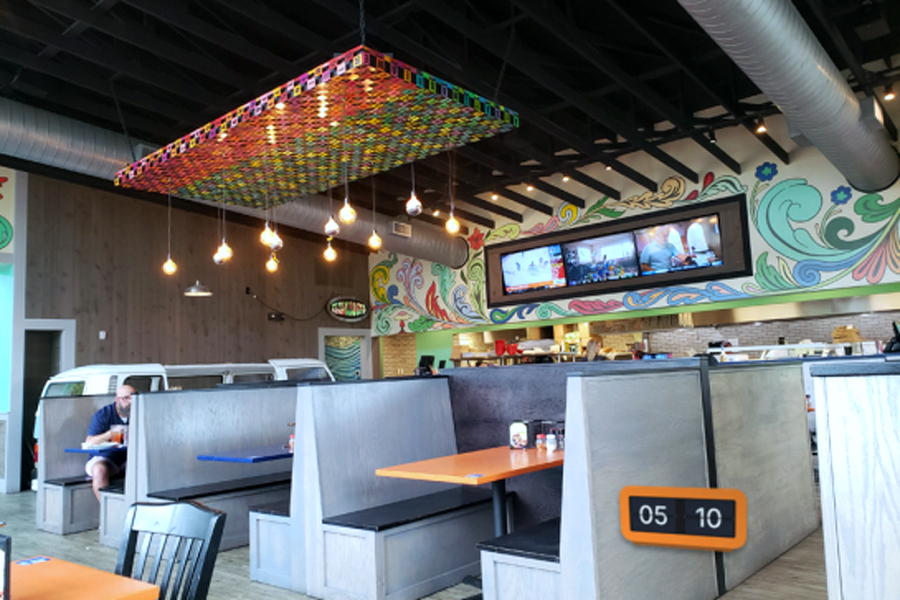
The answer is 5:10
